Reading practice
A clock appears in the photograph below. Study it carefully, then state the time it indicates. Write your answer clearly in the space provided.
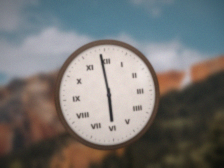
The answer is 5:59
